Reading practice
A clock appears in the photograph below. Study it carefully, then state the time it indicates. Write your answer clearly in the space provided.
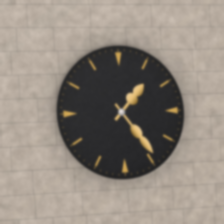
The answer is 1:24
